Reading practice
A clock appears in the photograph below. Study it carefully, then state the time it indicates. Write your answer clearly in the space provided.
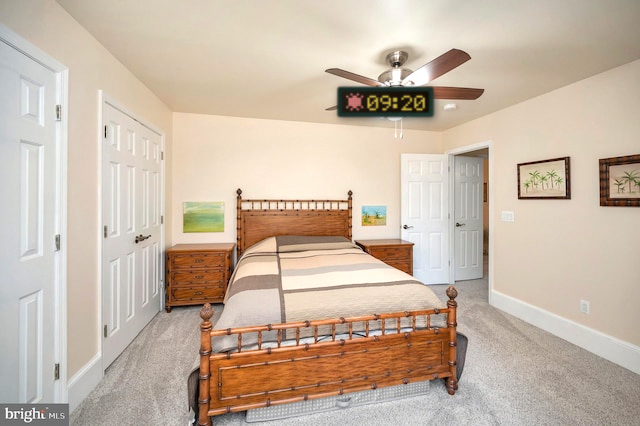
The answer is 9:20
